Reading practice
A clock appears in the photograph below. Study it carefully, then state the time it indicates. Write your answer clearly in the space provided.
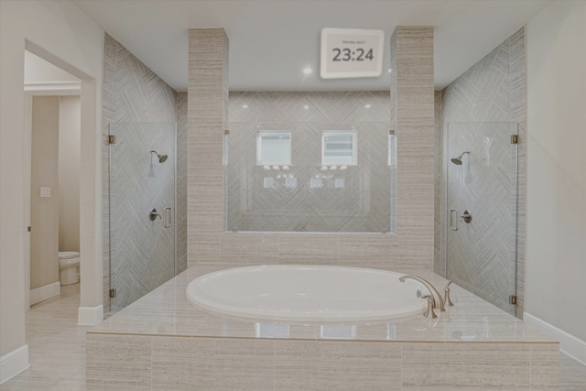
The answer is 23:24
